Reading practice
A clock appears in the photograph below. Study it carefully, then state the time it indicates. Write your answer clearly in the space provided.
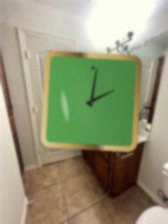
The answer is 2:01
